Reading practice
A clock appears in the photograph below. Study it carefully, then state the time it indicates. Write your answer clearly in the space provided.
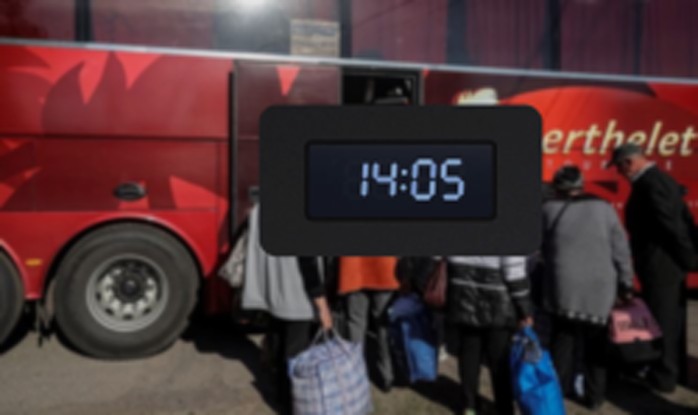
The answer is 14:05
